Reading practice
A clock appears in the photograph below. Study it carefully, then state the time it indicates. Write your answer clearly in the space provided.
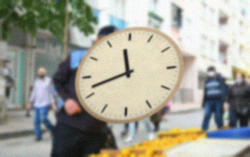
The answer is 11:42
